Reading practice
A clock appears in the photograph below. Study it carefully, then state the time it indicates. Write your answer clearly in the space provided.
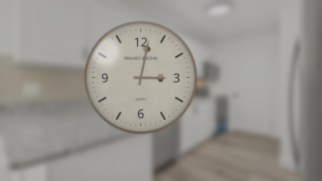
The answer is 3:02
